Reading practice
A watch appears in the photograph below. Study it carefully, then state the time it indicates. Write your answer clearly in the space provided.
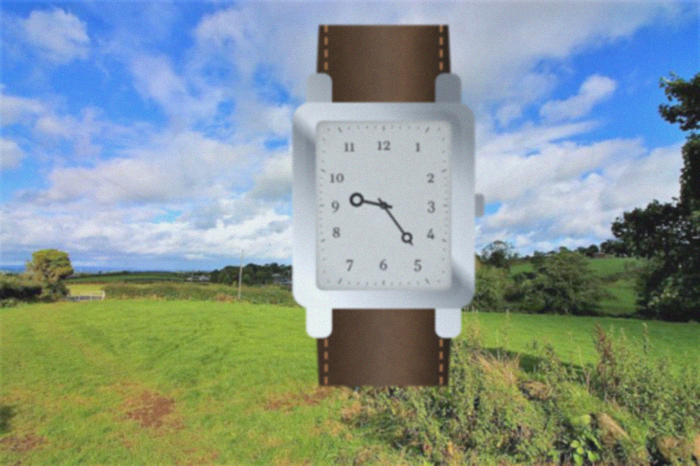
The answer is 9:24
